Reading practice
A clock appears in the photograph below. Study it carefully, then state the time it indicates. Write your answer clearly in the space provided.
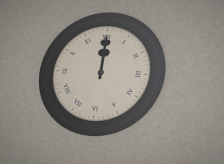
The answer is 12:00
